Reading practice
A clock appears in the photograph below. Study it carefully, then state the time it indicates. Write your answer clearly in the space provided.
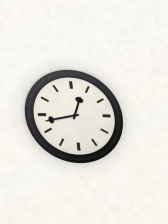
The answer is 12:43
